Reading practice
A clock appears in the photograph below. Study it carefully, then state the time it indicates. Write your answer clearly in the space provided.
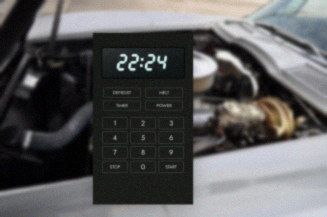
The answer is 22:24
